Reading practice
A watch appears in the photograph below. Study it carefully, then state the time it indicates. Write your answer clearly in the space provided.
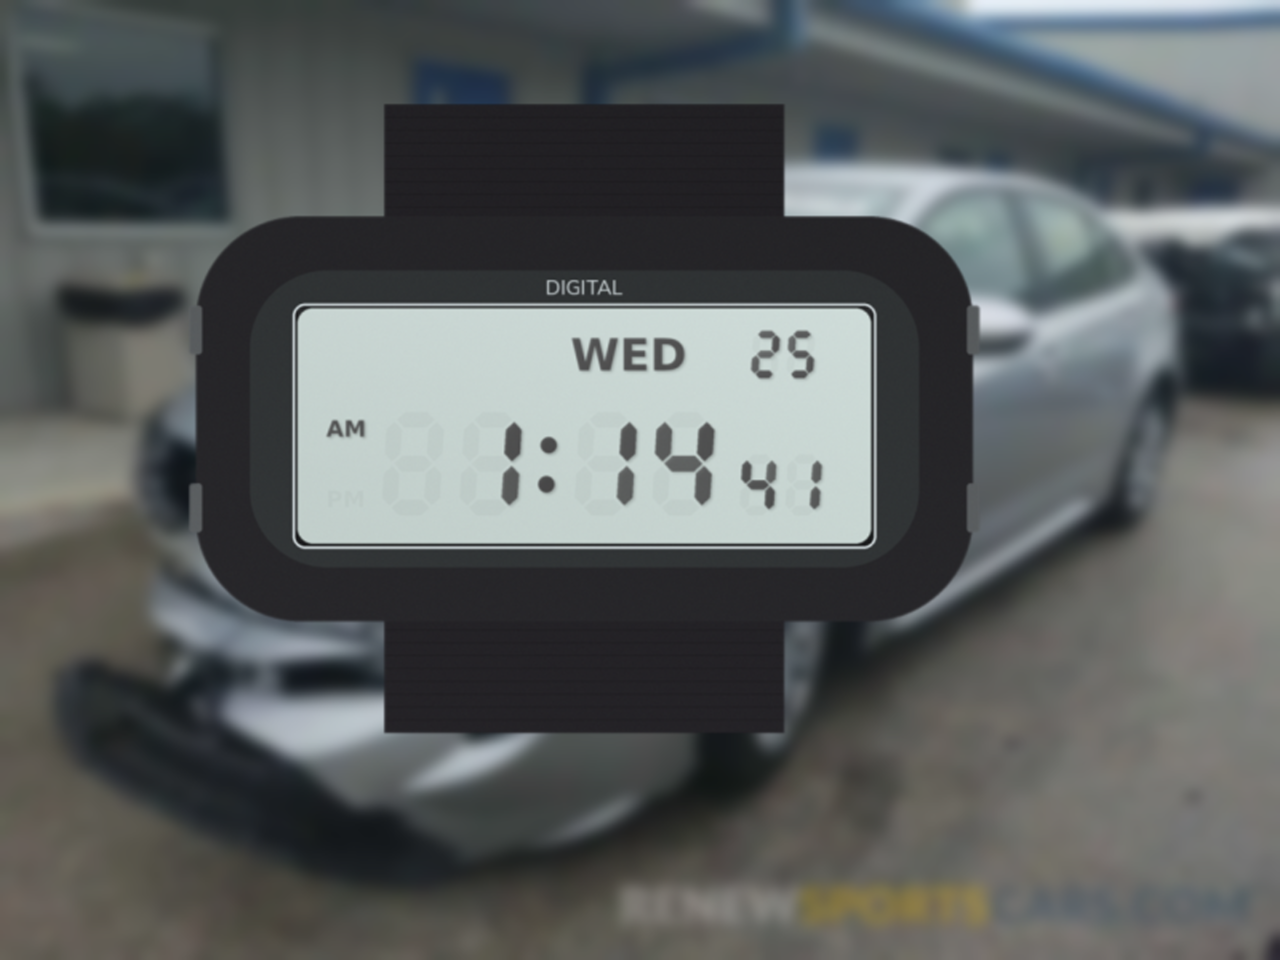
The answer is 1:14:41
